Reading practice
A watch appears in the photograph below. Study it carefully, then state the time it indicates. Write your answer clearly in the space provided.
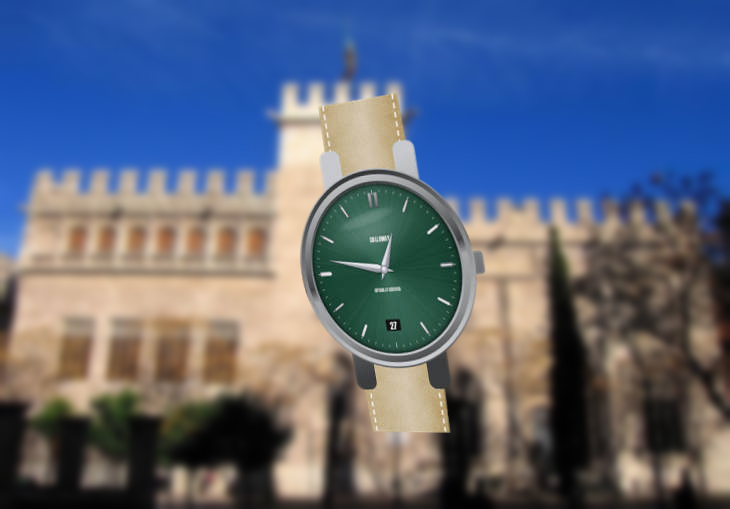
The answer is 12:47
